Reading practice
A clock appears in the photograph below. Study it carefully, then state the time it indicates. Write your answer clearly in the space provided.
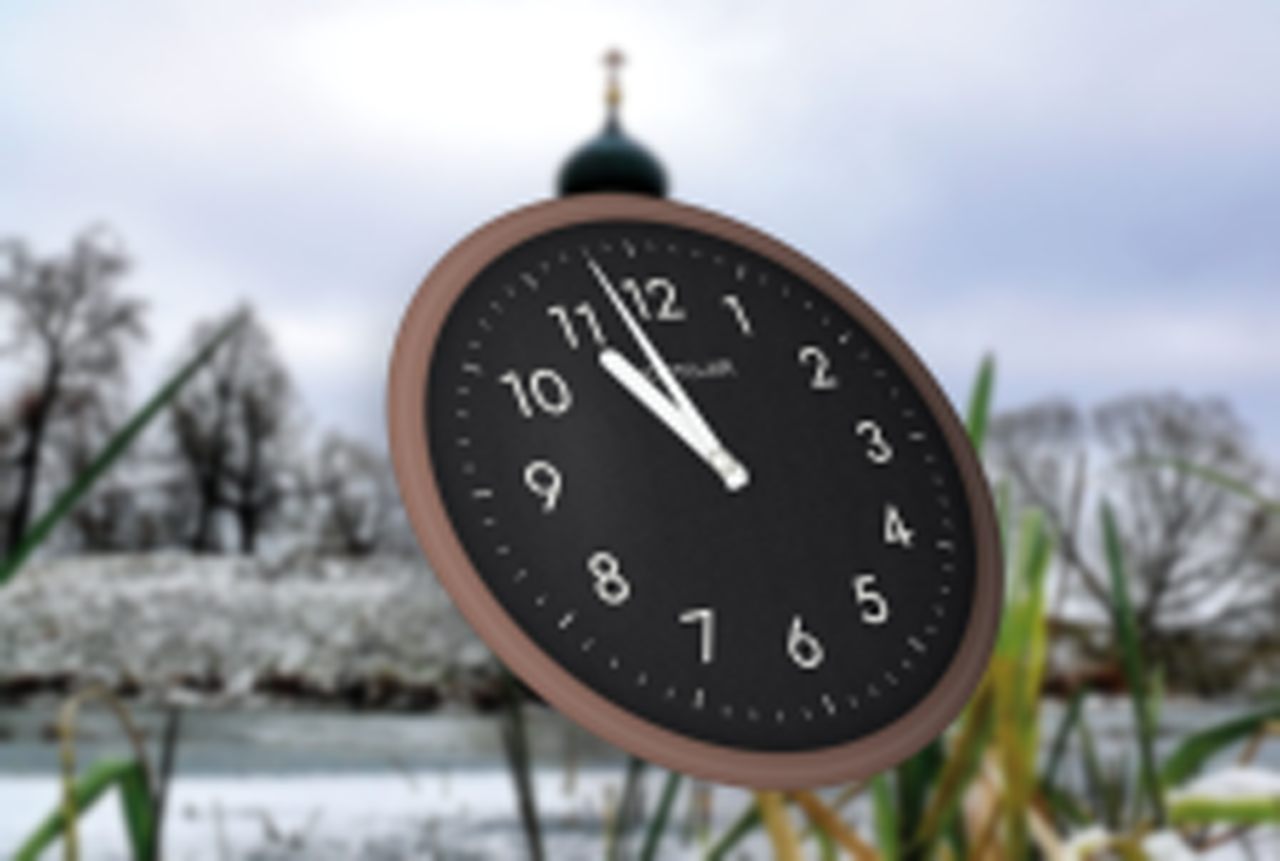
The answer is 10:58
